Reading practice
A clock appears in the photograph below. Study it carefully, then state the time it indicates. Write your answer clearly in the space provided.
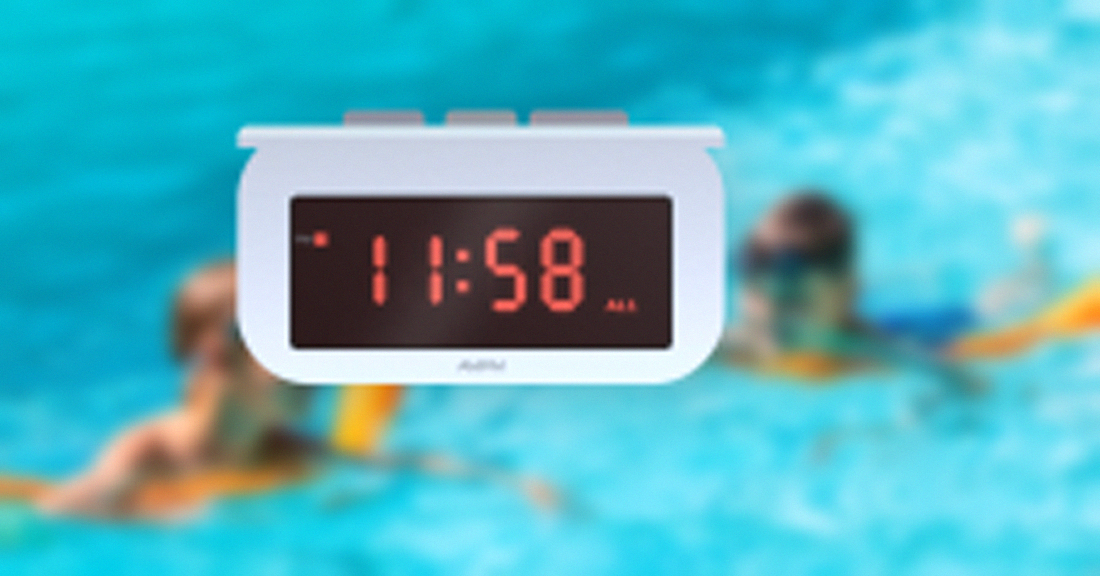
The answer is 11:58
